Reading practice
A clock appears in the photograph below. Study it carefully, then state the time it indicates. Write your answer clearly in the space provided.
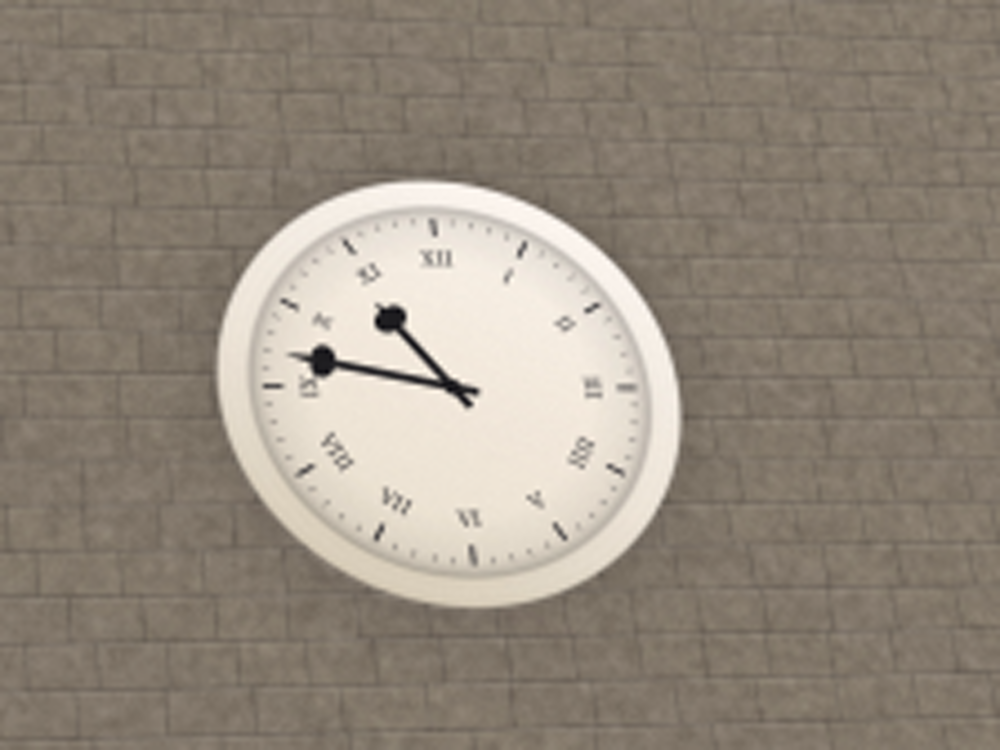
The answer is 10:47
